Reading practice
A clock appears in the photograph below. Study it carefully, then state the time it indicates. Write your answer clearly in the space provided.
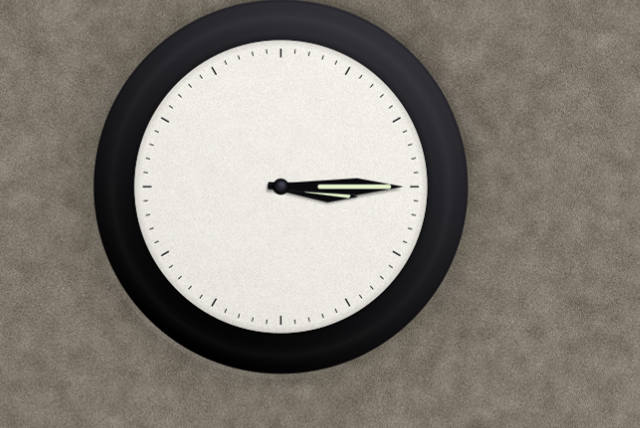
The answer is 3:15
